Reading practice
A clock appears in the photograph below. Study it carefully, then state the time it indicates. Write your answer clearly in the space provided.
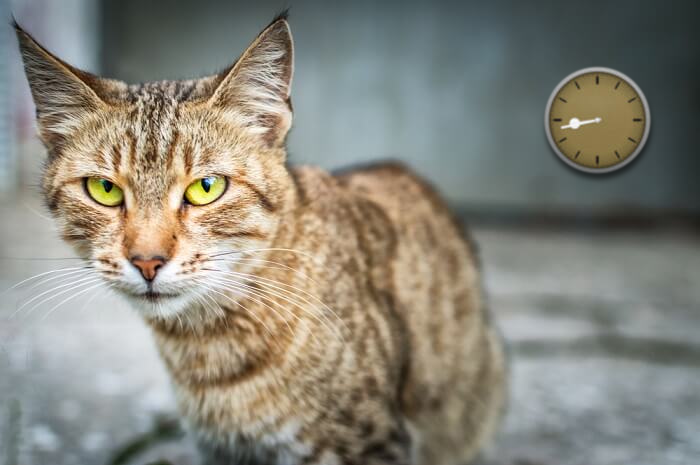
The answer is 8:43
